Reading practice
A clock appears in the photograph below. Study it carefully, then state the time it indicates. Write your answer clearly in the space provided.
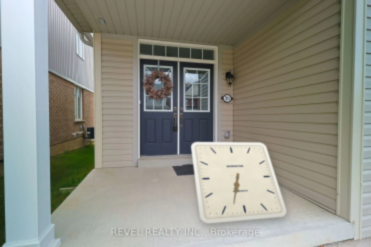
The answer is 6:33
